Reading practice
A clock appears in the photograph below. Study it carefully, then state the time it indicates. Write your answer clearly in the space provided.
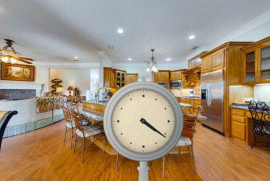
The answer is 4:21
